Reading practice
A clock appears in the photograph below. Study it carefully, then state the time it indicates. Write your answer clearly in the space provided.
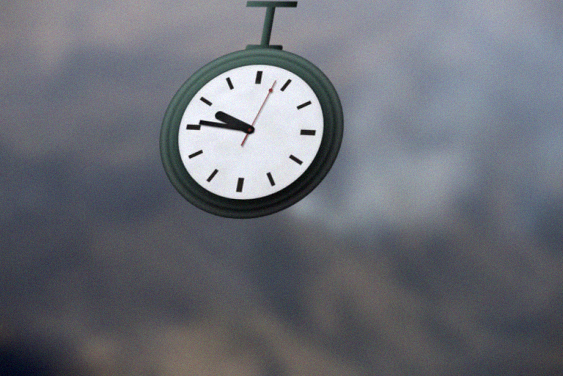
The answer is 9:46:03
